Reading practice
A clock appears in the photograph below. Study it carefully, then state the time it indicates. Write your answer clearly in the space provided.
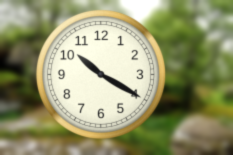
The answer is 10:20
